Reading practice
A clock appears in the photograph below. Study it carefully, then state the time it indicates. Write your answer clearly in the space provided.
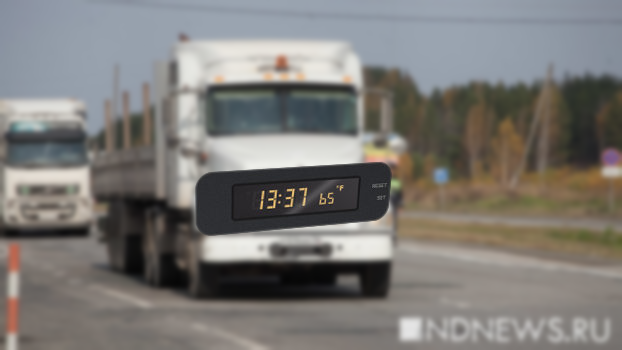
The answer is 13:37
